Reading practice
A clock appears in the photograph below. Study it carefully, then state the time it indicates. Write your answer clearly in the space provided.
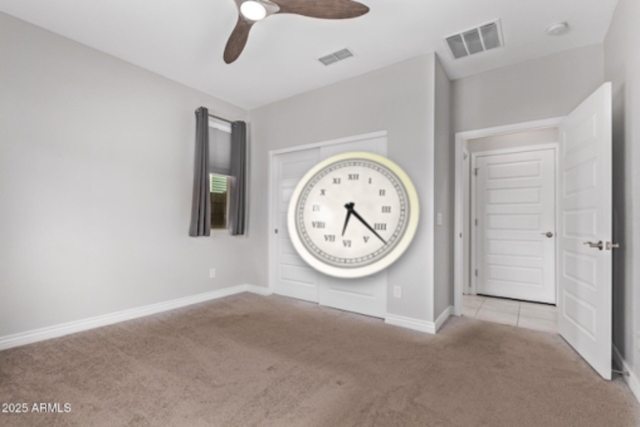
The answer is 6:22
